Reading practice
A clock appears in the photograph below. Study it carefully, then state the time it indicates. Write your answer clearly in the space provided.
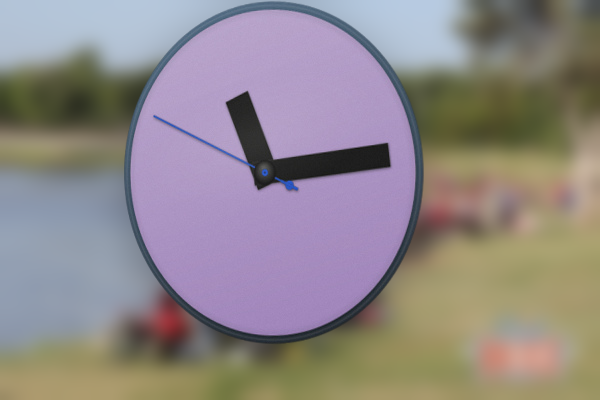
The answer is 11:13:49
